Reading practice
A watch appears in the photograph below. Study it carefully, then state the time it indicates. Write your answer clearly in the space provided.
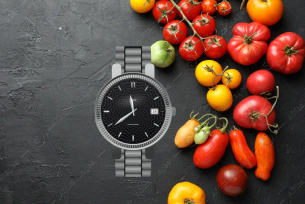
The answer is 11:39
